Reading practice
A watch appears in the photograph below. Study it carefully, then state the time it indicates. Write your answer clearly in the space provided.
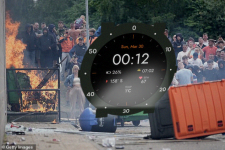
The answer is 0:12
